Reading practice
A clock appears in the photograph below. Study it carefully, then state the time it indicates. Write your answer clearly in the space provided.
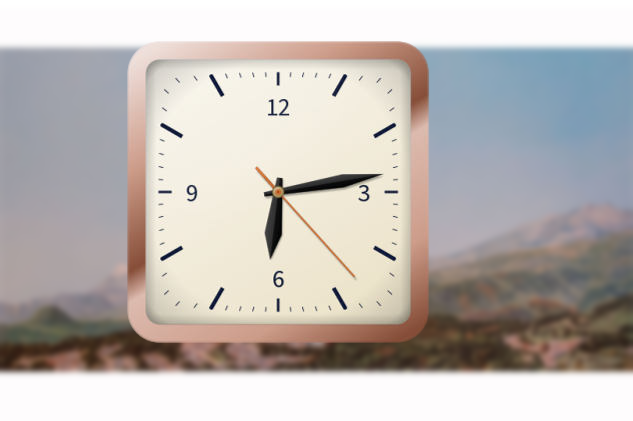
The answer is 6:13:23
